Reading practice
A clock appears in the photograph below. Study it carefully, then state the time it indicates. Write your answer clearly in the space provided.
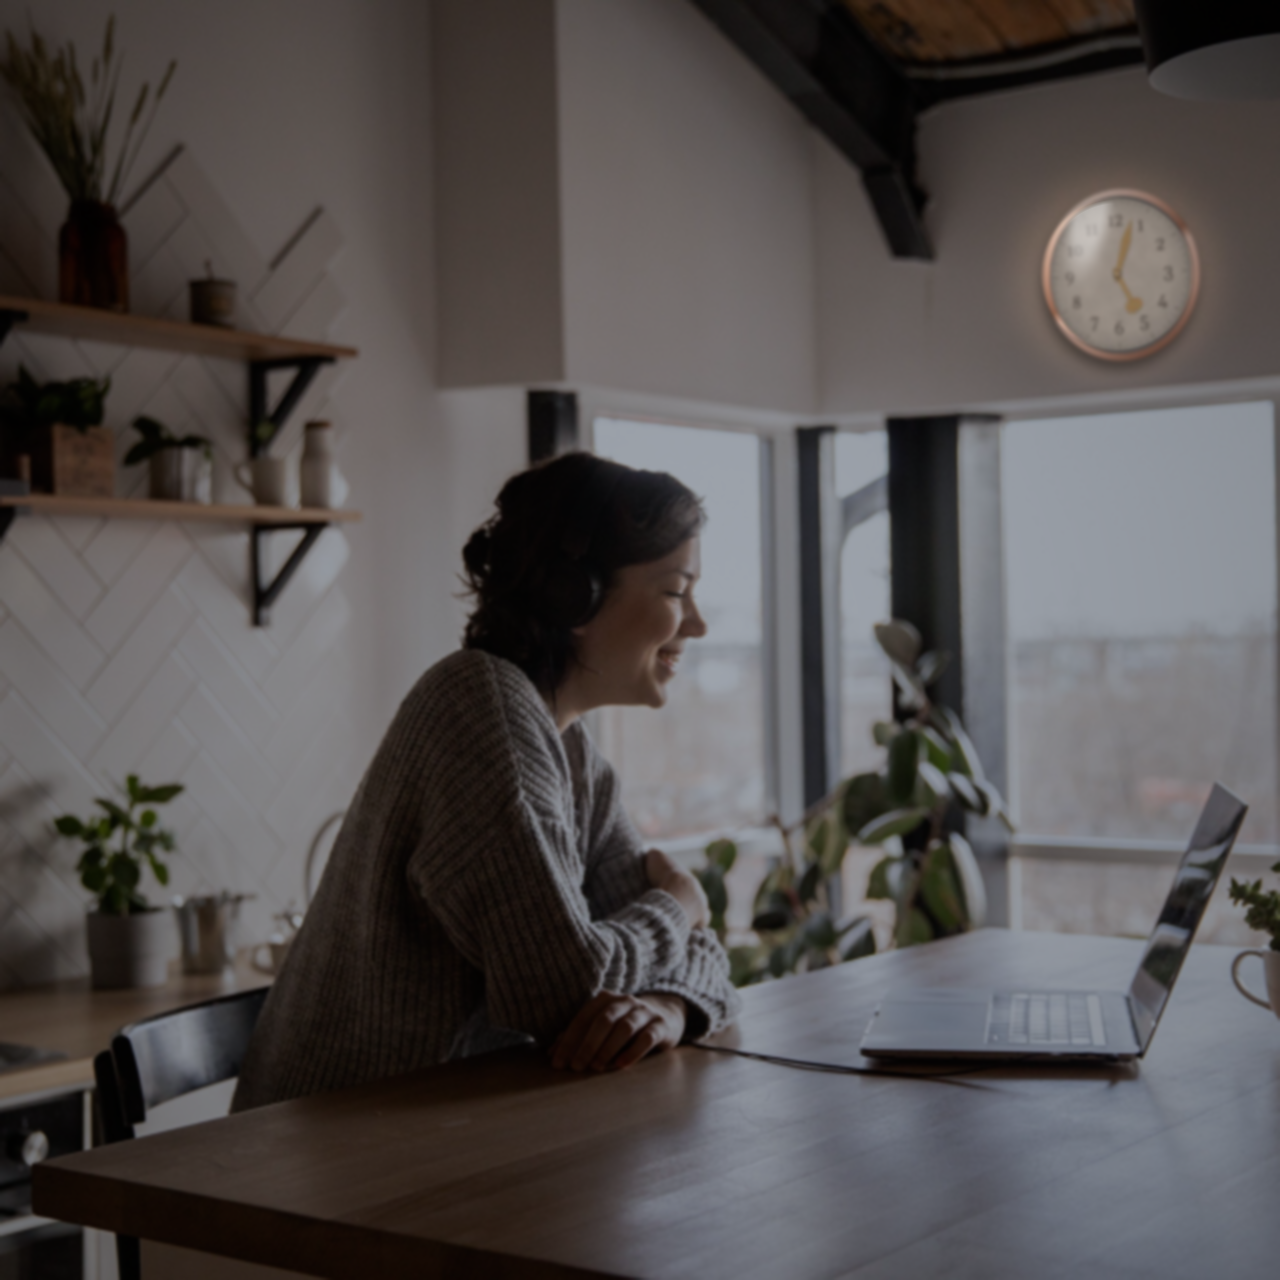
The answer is 5:03
